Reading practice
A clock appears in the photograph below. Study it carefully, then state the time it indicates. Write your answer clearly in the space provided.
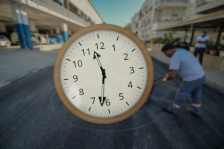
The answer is 11:32
